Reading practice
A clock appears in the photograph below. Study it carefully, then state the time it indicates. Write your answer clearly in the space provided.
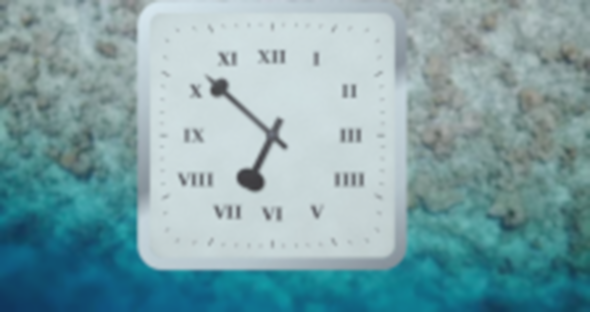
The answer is 6:52
